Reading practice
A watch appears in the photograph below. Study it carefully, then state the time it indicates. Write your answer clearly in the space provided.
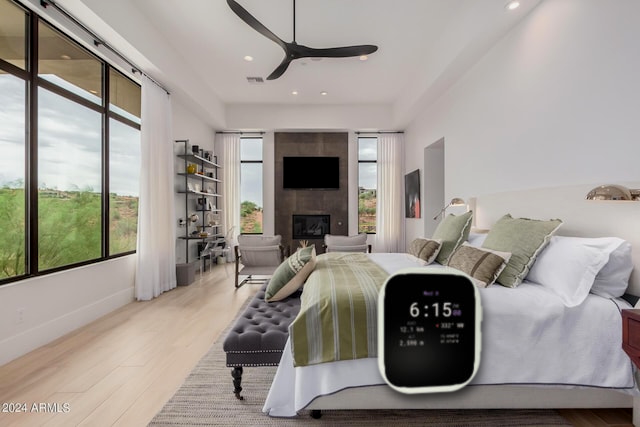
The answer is 6:15
